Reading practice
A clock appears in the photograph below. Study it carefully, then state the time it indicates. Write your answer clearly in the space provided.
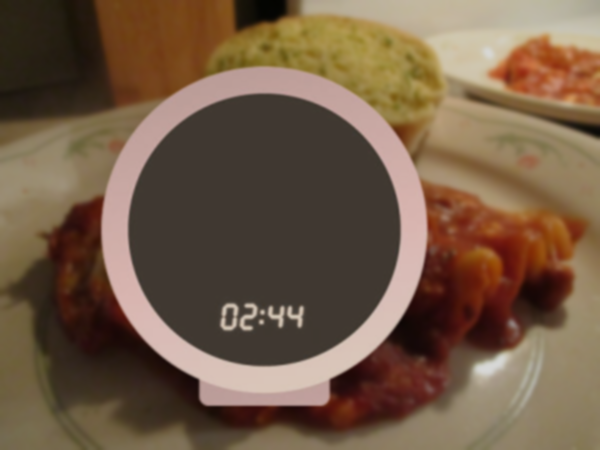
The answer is 2:44
